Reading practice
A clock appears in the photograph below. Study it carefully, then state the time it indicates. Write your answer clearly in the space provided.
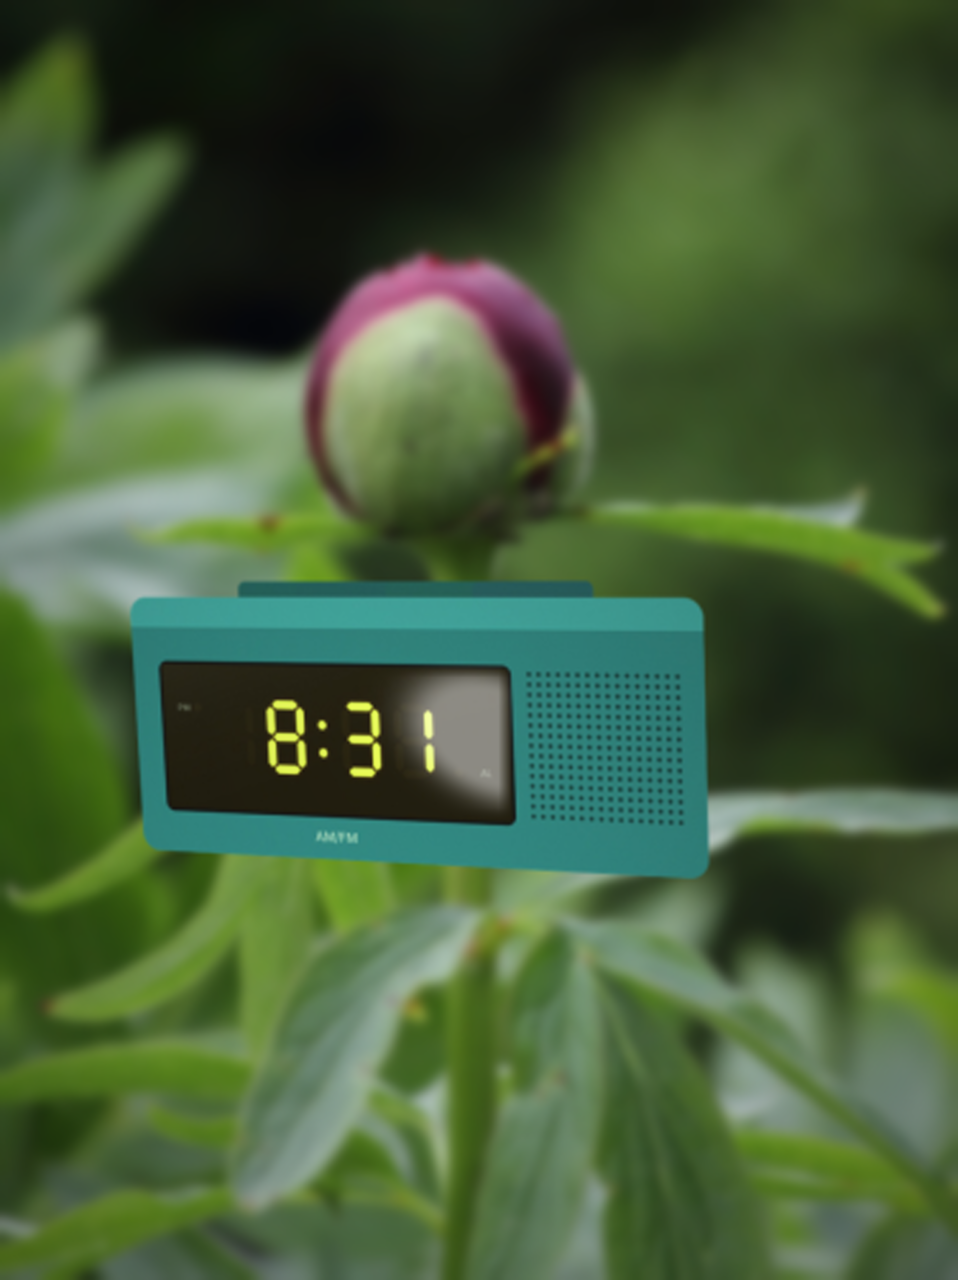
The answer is 8:31
